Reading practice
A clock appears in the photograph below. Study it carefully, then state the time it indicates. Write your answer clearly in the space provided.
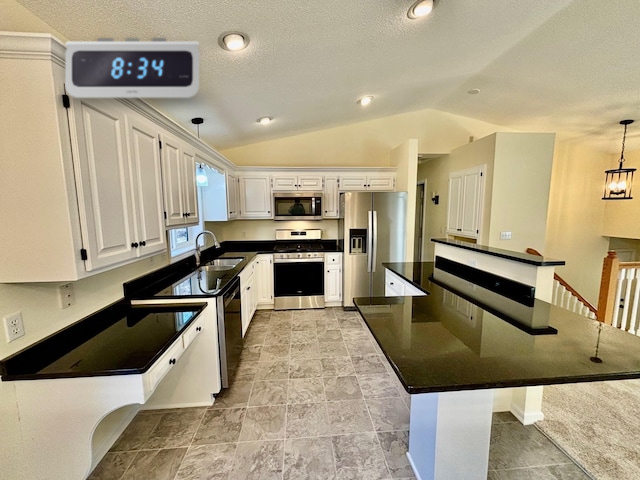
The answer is 8:34
